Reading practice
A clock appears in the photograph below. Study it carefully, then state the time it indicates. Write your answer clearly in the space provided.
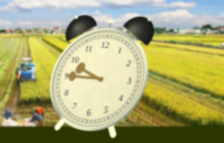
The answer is 9:45
